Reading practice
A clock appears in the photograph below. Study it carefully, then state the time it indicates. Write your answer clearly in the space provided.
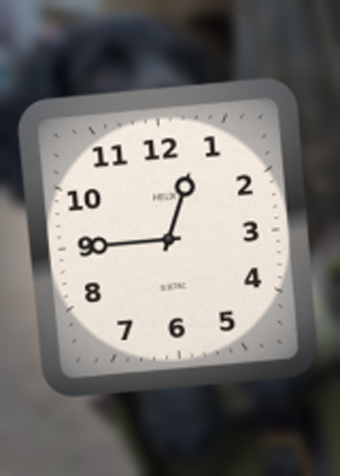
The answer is 12:45
